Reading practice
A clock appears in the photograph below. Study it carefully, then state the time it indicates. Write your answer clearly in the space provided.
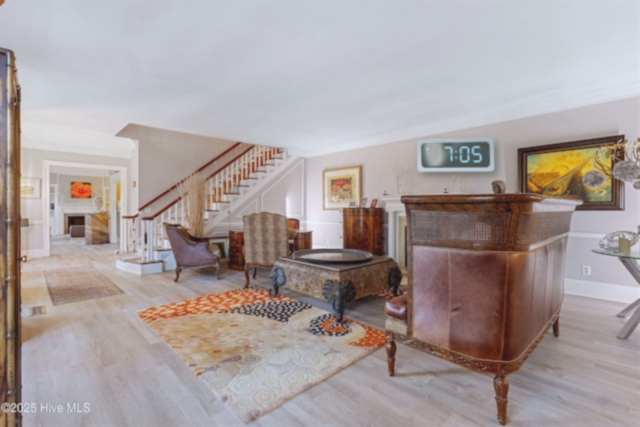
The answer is 7:05
